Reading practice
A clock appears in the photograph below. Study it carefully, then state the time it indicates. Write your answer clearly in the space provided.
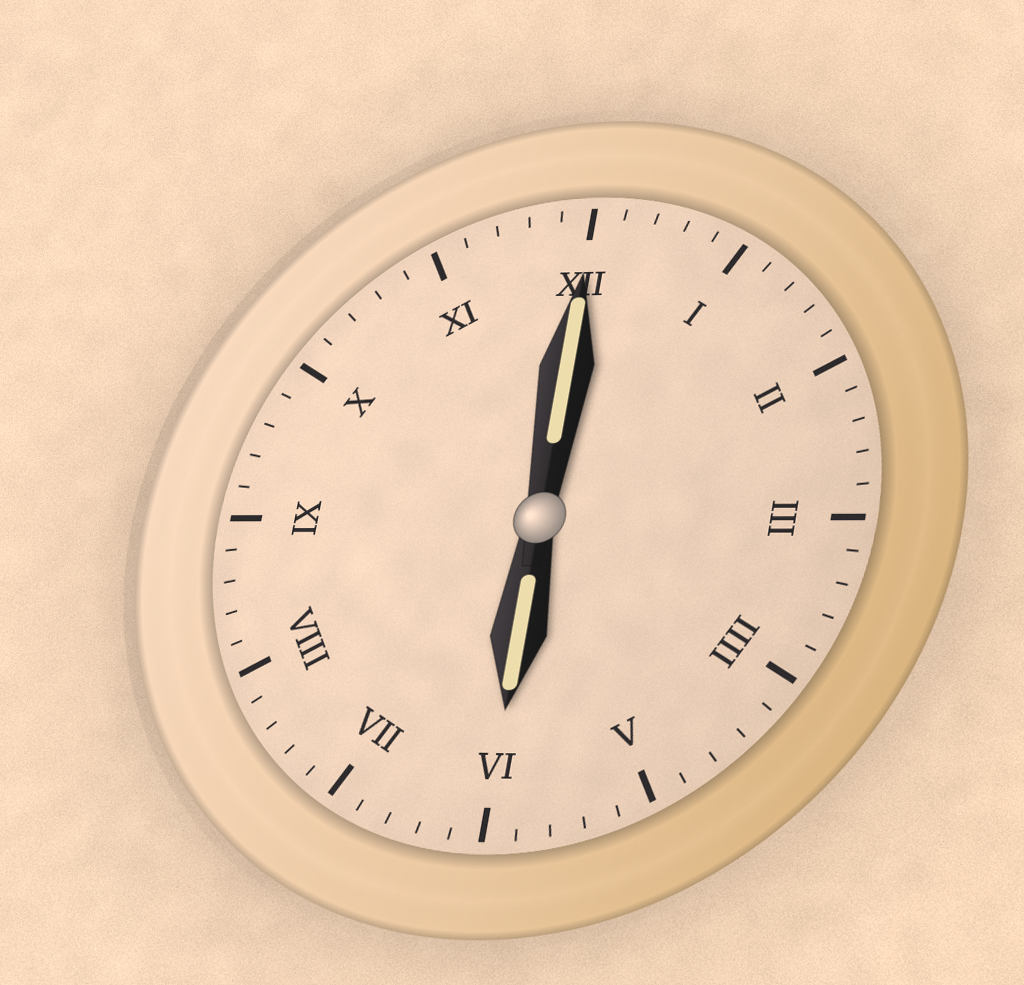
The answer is 6:00
